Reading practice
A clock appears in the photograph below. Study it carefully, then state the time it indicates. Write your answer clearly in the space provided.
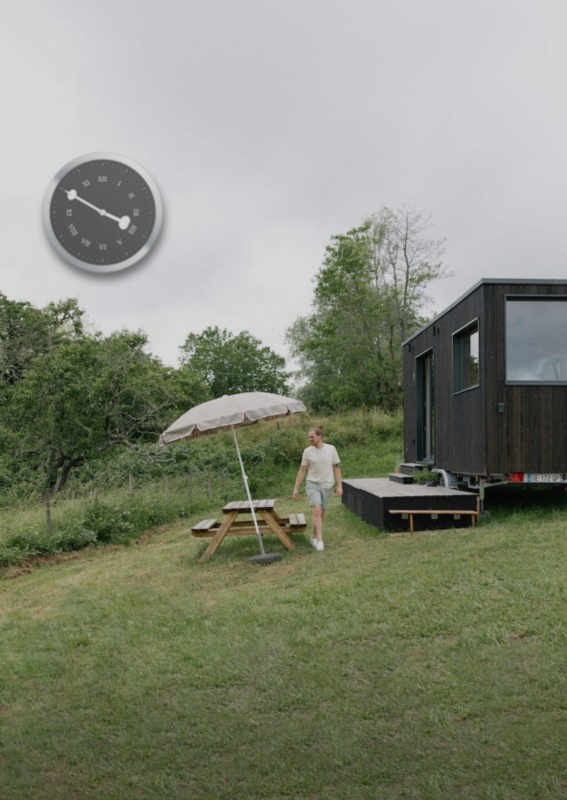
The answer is 3:50
